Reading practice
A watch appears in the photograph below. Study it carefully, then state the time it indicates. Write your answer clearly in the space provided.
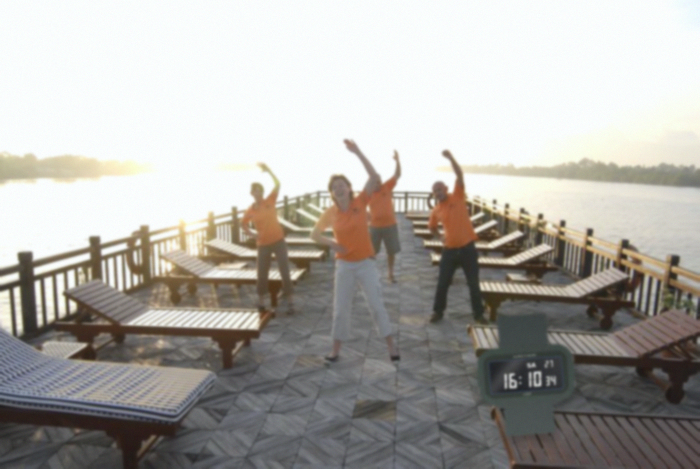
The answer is 16:10
